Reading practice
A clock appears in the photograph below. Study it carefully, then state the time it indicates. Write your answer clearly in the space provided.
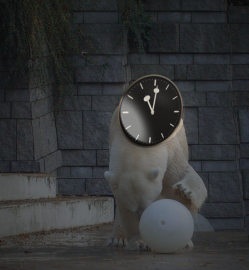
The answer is 11:01
